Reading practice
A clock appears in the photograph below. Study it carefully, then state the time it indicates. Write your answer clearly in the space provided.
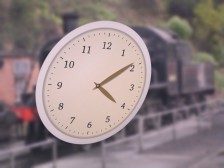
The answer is 4:09
